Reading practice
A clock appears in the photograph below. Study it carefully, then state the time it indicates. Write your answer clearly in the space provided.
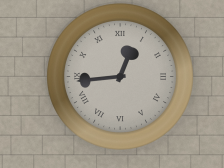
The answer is 12:44
